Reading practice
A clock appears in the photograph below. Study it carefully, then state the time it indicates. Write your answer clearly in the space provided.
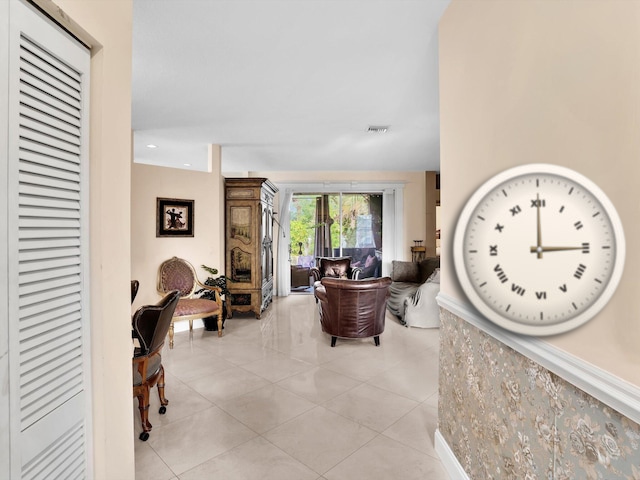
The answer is 3:00
